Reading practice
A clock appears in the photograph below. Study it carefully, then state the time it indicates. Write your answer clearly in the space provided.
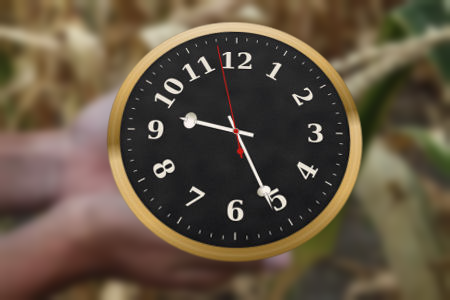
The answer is 9:25:58
